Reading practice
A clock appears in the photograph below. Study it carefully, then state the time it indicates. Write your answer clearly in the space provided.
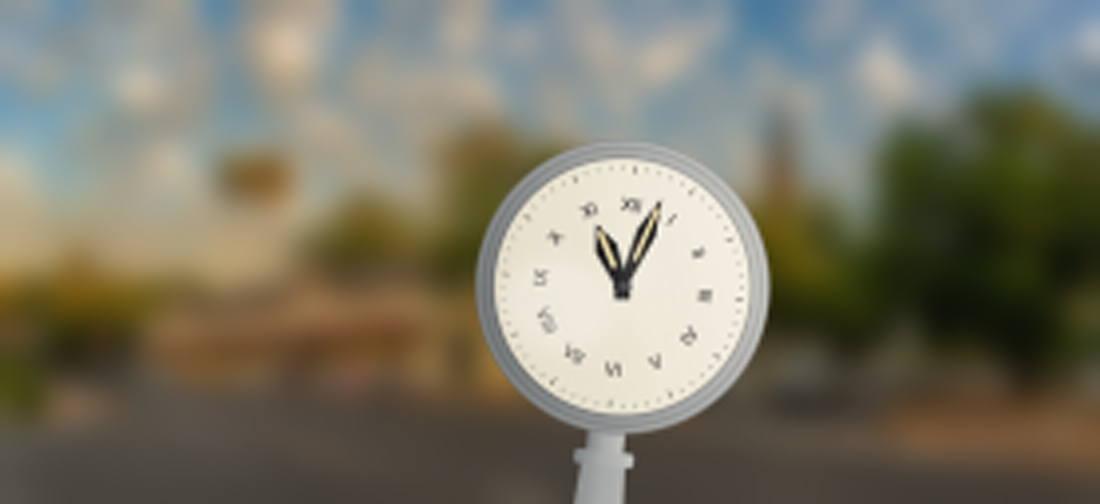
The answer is 11:03
